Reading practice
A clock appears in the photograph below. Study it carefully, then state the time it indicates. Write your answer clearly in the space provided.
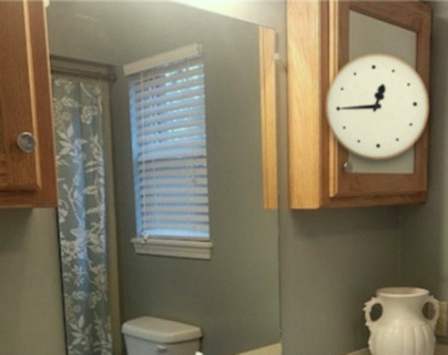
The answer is 12:45
